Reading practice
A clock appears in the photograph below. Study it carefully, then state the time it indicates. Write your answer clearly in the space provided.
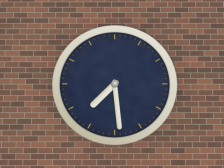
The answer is 7:29
